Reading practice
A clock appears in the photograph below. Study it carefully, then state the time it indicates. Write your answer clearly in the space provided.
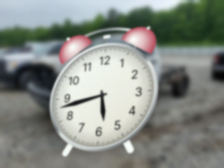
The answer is 5:43
